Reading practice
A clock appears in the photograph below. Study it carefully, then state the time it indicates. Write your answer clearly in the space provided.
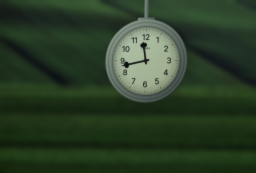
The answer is 11:43
